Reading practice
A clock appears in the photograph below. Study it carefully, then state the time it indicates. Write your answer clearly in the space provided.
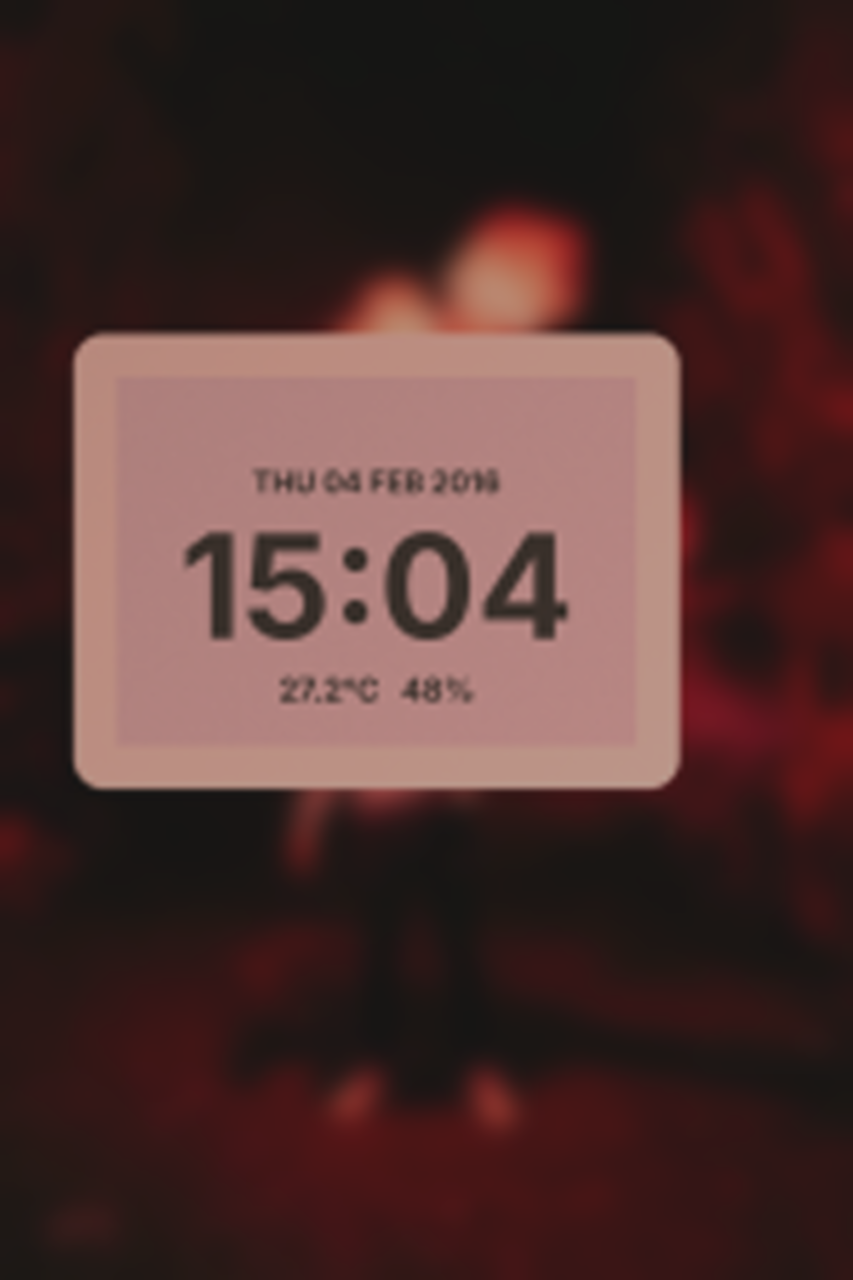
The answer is 15:04
